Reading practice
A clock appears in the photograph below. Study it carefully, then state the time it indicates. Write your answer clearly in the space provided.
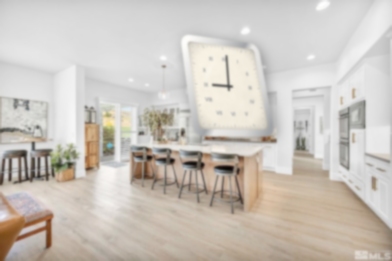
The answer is 9:01
